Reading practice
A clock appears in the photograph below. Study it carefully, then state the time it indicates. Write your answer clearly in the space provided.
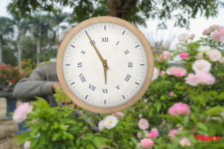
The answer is 5:55
